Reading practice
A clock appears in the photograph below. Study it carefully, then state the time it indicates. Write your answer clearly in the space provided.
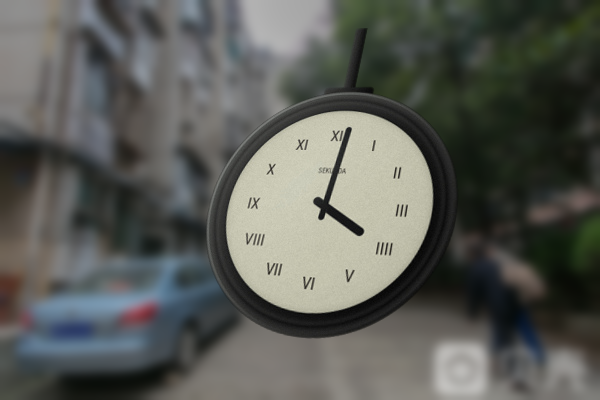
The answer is 4:01
